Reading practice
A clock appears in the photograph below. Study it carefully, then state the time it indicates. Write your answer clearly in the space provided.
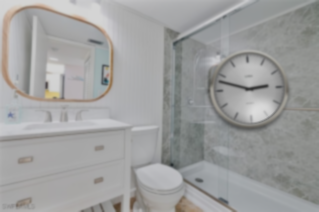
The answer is 2:48
